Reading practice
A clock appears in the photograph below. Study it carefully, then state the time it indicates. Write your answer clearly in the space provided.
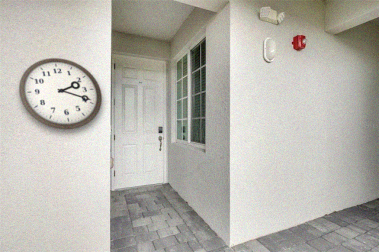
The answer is 2:19
